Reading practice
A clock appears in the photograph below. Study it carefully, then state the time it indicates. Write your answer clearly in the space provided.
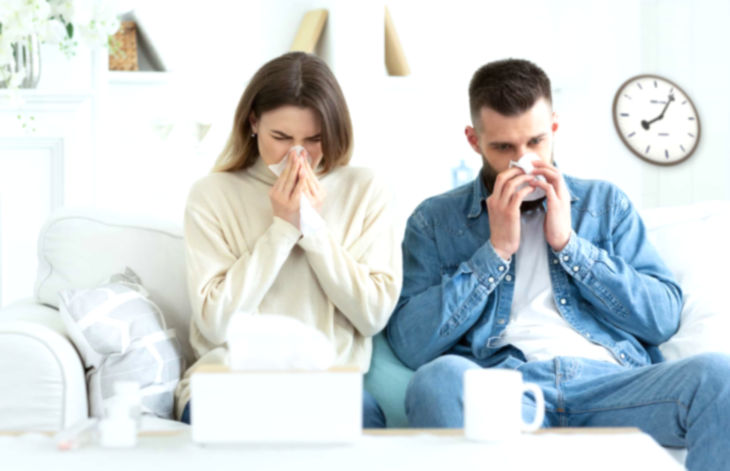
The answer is 8:06
